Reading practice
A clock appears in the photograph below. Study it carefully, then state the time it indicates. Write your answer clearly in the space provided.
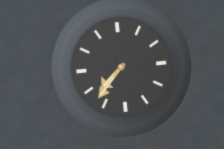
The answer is 7:37
